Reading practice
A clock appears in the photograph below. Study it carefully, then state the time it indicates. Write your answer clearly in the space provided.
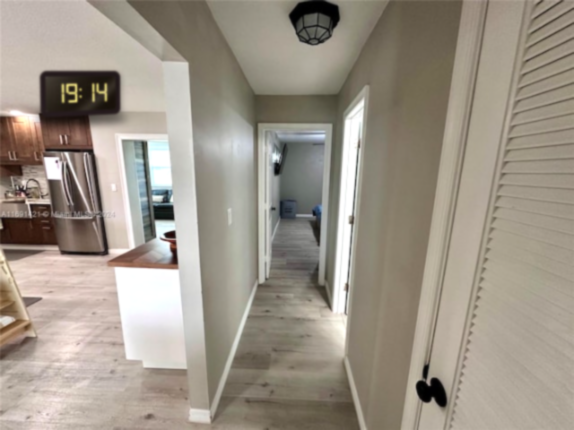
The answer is 19:14
